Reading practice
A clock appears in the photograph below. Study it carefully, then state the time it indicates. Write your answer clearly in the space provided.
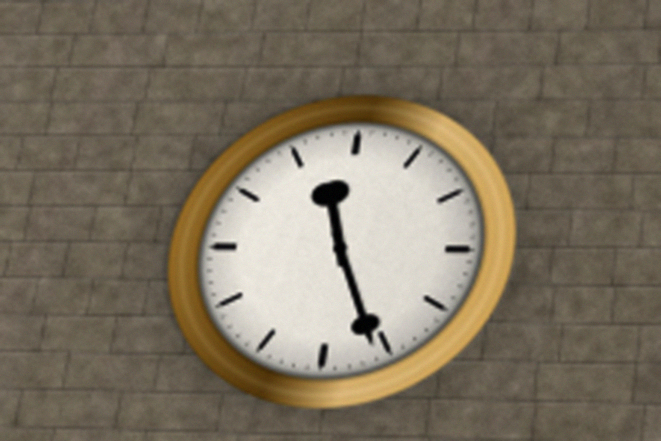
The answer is 11:26
